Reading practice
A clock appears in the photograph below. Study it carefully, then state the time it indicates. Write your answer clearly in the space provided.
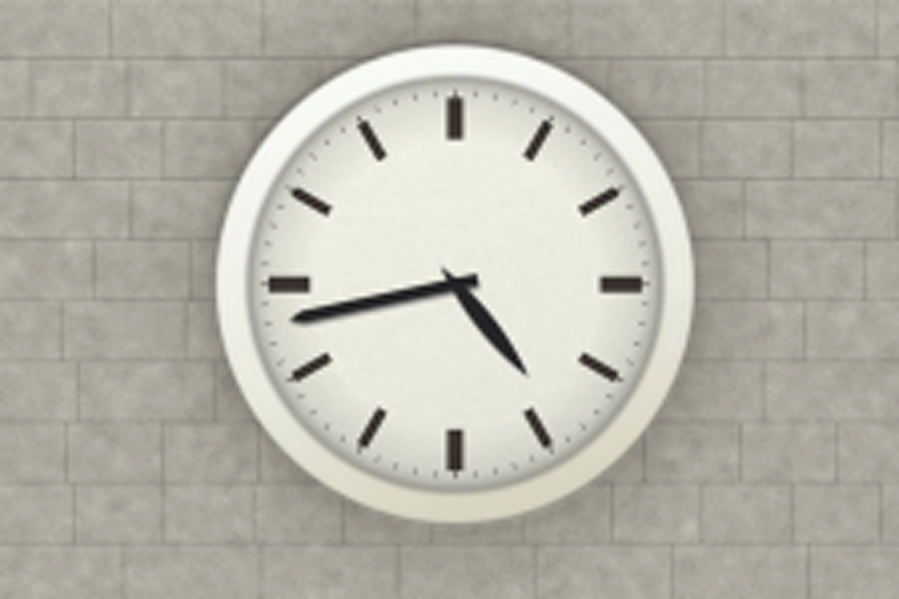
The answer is 4:43
